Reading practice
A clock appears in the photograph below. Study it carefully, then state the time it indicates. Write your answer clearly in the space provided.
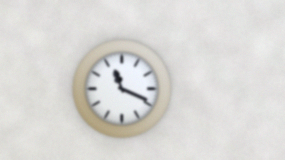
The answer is 11:19
